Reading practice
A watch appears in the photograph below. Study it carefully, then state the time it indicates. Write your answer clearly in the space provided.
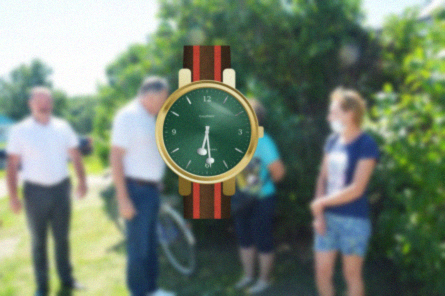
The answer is 6:29
